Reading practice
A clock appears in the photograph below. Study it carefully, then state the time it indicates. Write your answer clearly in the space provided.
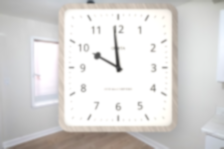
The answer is 9:59
